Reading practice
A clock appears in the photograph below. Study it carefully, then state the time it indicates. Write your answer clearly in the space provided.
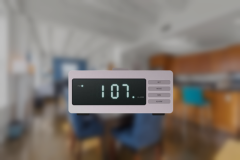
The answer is 1:07
